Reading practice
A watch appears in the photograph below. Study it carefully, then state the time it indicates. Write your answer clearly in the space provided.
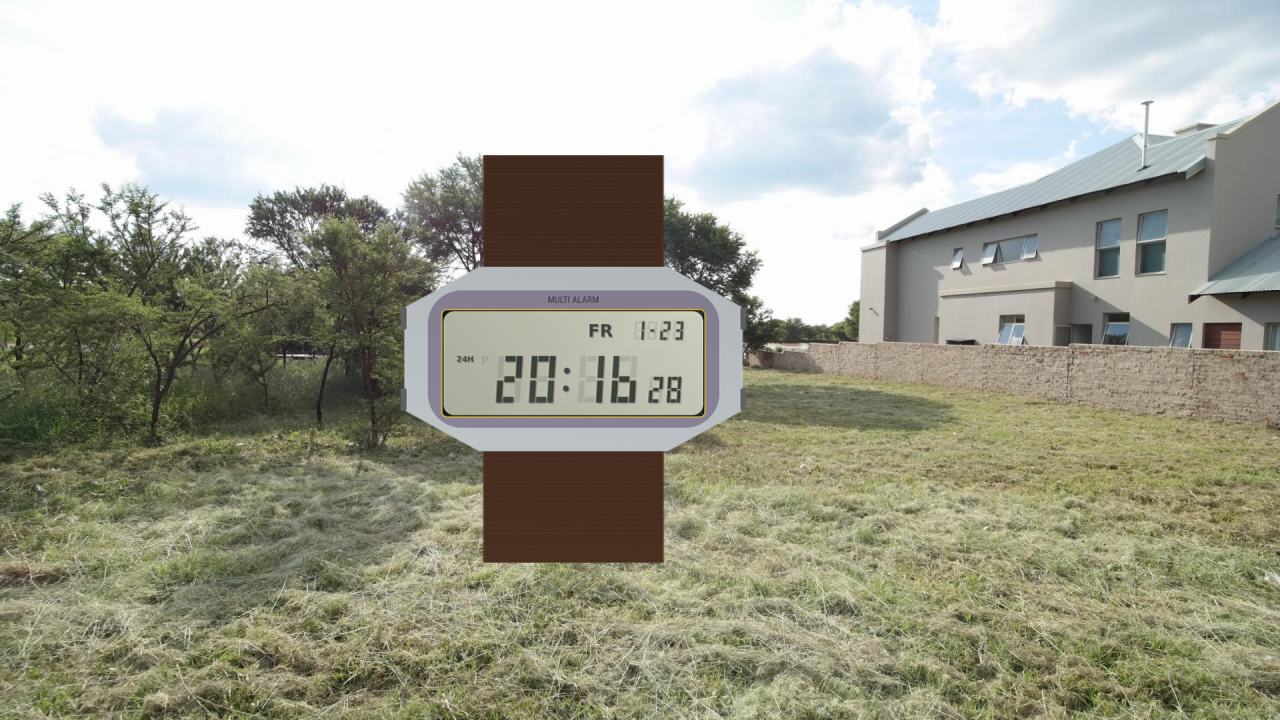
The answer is 20:16:28
